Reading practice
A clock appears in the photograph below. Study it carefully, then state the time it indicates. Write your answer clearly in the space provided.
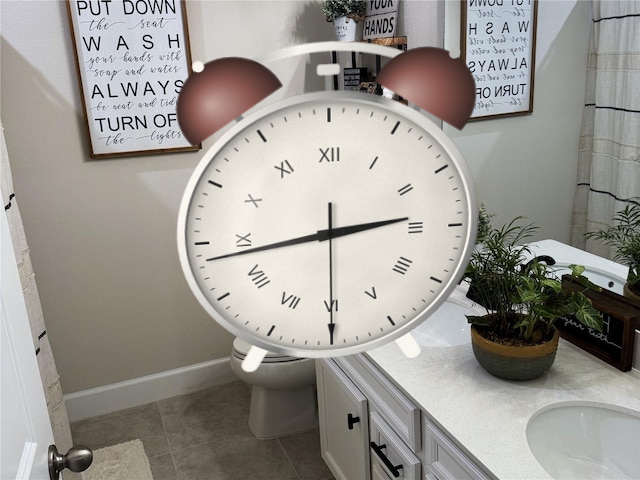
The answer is 2:43:30
